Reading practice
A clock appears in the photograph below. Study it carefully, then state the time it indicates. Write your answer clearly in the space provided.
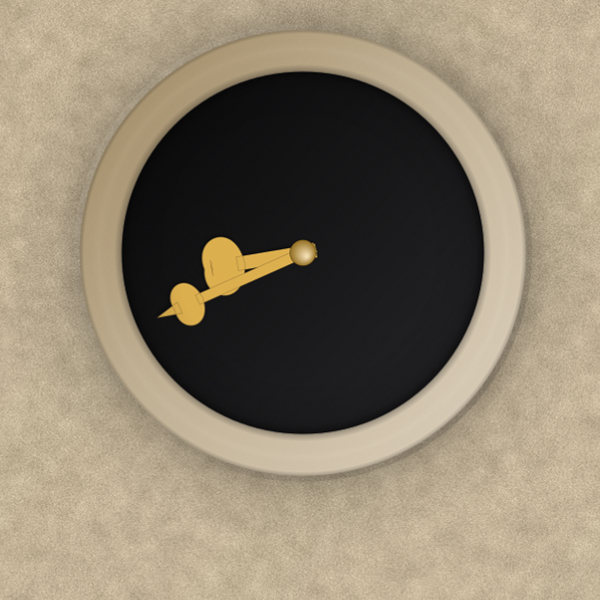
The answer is 8:41
